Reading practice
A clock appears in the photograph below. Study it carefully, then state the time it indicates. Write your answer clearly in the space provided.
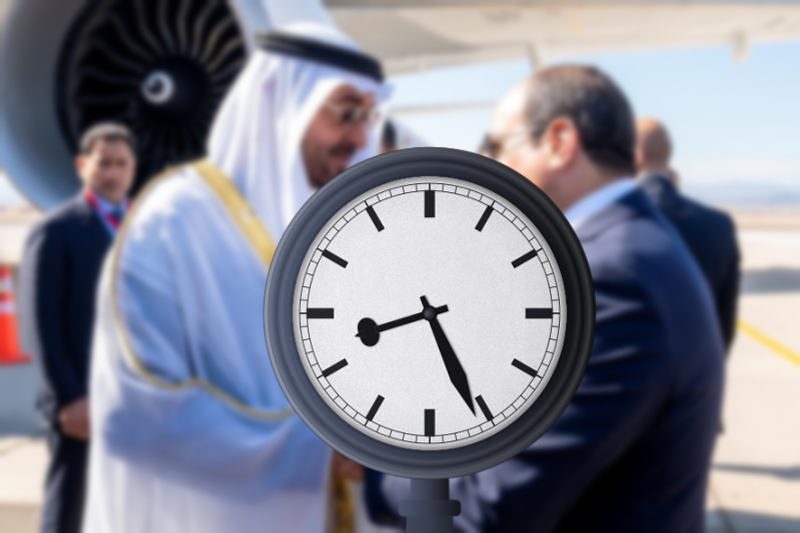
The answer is 8:26
